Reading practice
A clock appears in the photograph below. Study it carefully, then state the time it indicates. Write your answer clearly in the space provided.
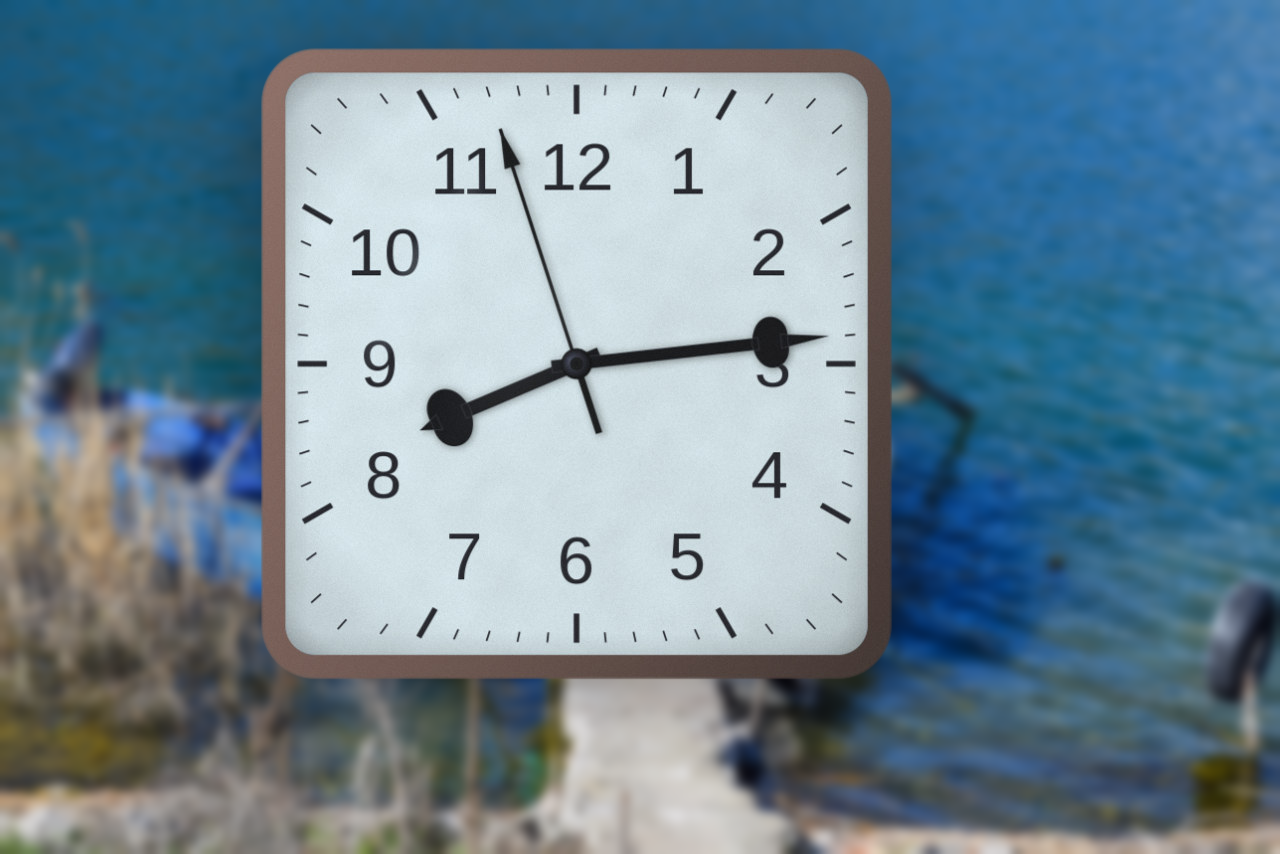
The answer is 8:13:57
